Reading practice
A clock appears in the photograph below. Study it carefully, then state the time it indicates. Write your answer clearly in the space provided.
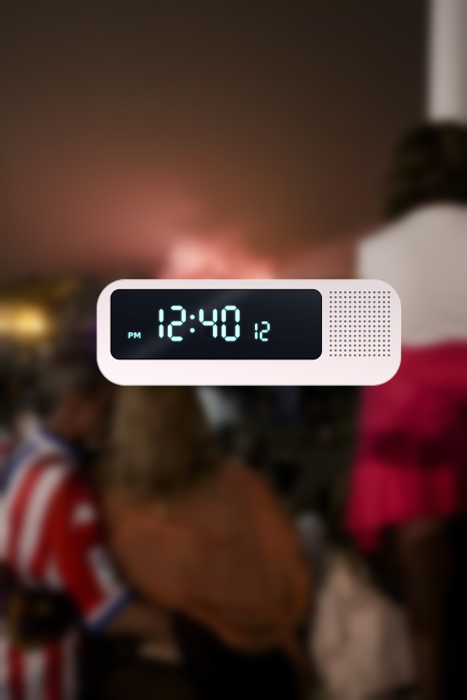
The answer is 12:40:12
